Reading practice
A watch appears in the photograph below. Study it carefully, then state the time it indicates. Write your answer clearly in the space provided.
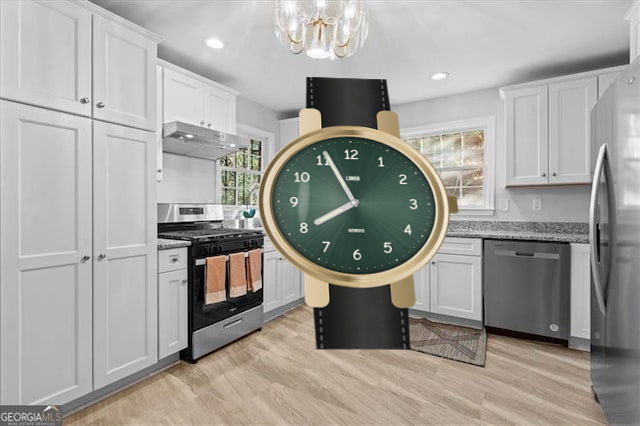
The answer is 7:56
